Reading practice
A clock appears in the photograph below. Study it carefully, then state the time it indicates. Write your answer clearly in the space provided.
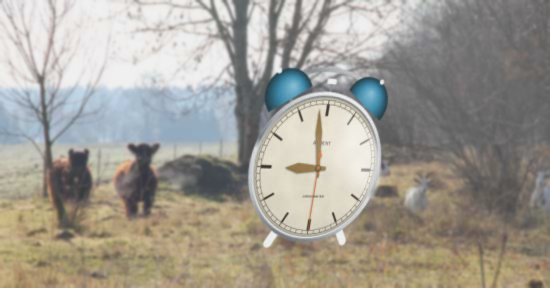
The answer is 8:58:30
